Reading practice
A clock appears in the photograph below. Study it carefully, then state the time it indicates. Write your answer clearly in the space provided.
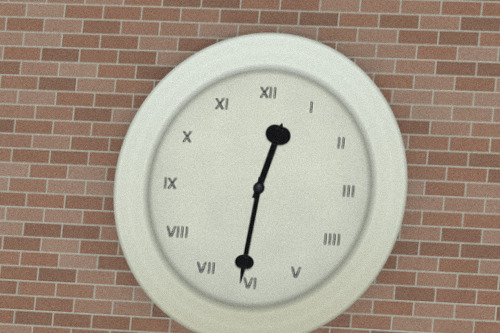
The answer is 12:31
